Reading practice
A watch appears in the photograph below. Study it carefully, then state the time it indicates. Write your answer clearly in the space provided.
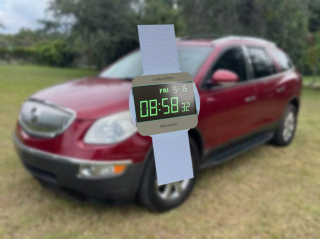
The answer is 8:58:32
